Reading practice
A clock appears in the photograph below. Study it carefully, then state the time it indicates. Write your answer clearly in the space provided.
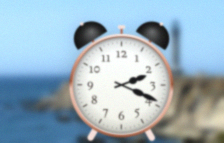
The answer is 2:19
